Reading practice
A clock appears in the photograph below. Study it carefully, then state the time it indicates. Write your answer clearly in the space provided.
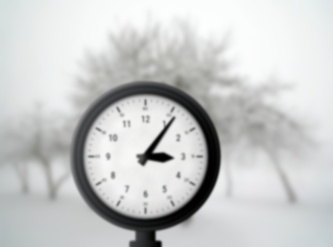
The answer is 3:06
